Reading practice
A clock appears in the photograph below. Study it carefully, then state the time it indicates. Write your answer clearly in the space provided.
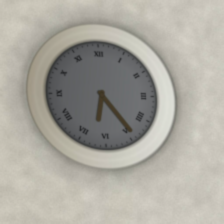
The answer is 6:24
